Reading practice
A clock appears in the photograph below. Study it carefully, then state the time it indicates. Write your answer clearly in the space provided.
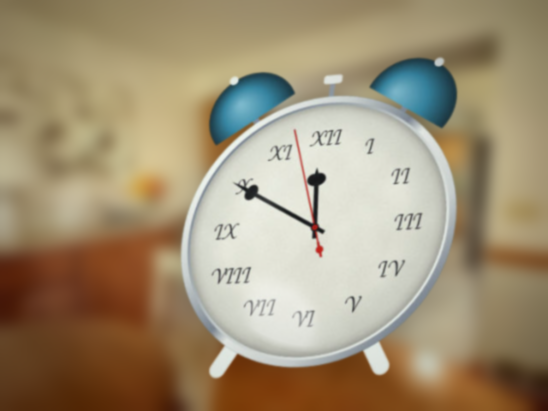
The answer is 11:49:57
